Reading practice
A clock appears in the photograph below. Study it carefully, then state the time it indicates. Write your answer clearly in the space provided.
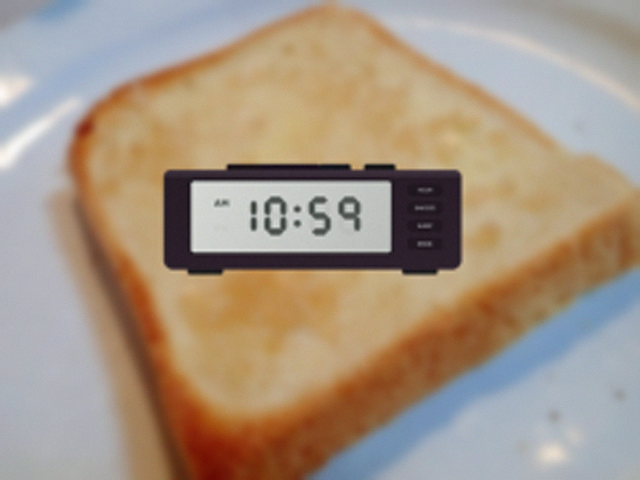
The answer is 10:59
